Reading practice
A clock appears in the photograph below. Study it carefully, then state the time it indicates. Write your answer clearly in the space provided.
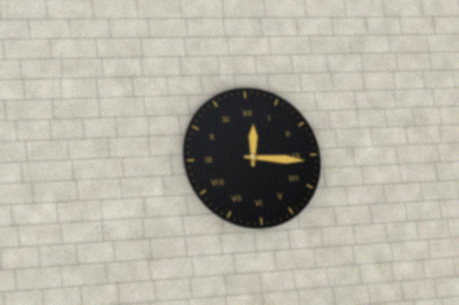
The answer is 12:16
